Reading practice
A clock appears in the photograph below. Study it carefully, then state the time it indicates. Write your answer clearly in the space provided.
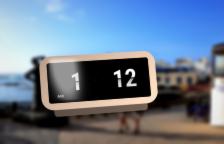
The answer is 1:12
